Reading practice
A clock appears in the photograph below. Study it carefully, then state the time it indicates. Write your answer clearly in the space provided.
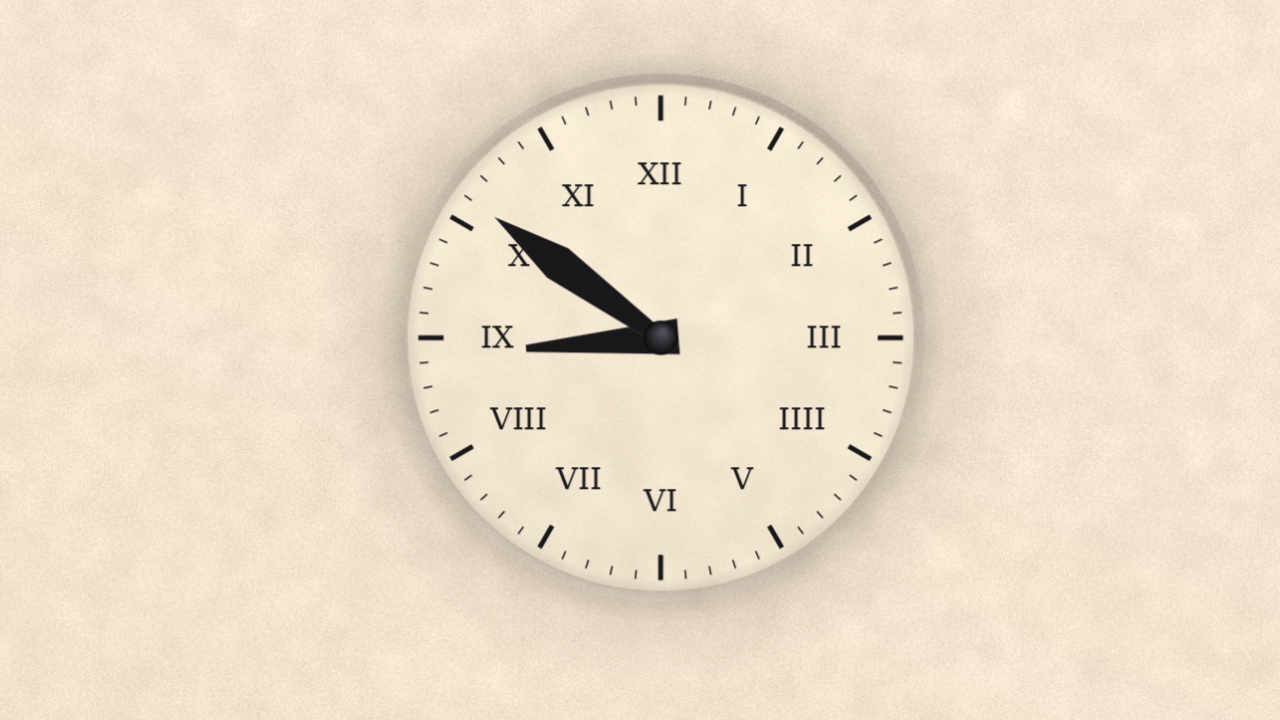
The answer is 8:51
